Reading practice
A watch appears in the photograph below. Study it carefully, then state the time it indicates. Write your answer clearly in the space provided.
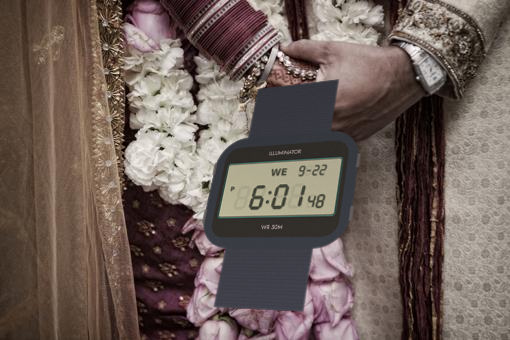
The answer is 6:01:48
